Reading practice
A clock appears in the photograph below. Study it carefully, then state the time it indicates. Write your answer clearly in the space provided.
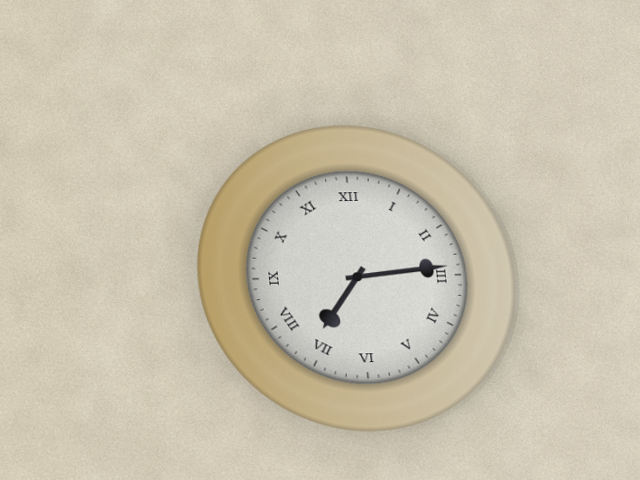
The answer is 7:14
